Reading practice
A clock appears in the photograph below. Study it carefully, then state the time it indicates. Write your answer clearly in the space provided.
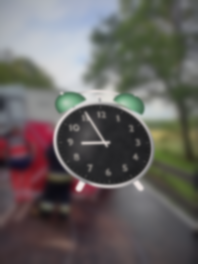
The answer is 8:56
